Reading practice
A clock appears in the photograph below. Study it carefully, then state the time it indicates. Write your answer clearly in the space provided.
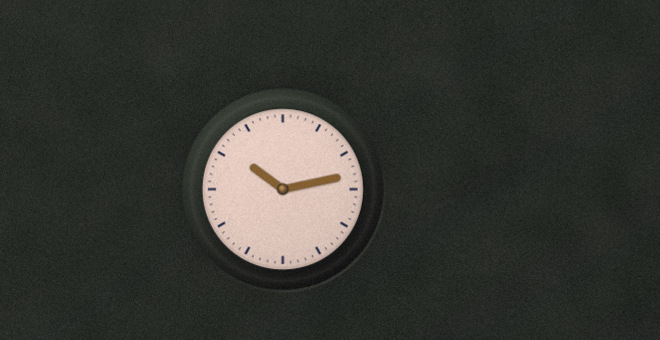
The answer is 10:13
